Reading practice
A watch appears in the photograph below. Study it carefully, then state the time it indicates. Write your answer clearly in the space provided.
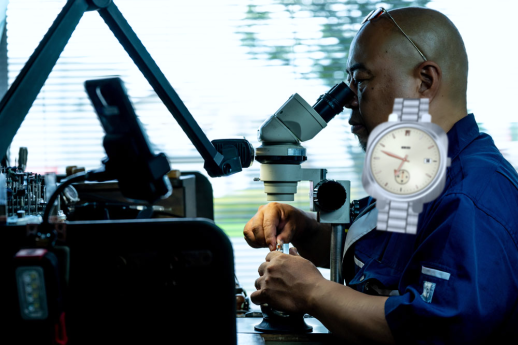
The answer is 6:48
